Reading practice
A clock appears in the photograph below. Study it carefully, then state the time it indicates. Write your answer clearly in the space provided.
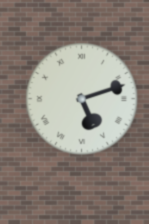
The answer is 5:12
